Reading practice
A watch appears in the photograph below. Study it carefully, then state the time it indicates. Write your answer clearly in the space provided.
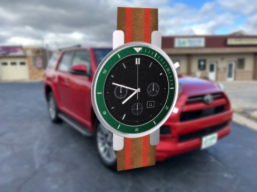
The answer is 7:48
